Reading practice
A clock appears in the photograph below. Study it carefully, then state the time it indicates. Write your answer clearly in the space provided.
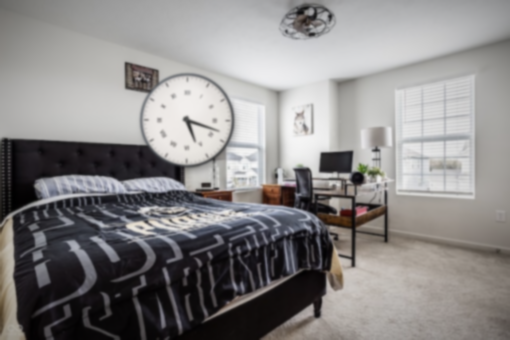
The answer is 5:18
